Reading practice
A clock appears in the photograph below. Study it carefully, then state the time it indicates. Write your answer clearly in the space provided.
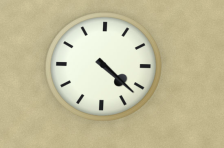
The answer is 4:22
